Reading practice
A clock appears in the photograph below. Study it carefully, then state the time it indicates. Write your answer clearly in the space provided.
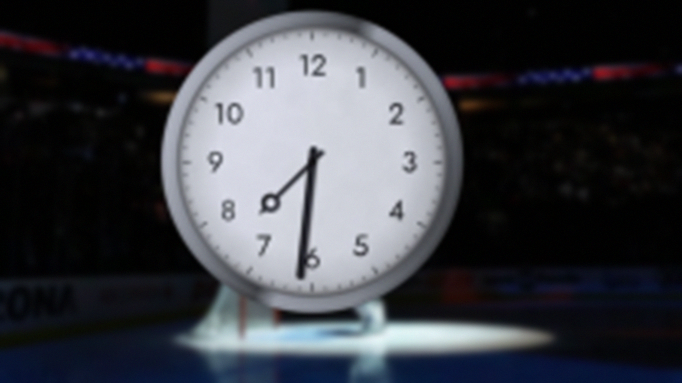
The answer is 7:31
